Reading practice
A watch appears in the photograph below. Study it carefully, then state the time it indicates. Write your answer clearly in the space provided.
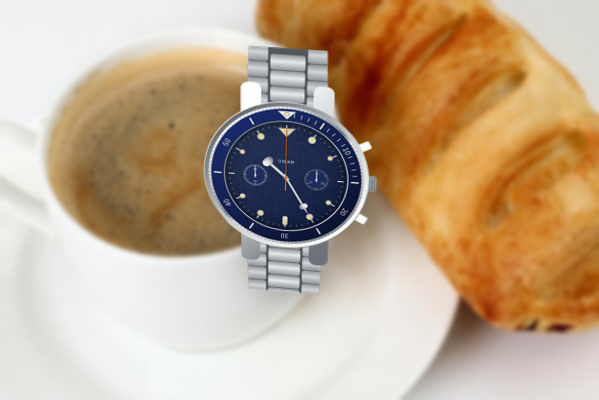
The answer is 10:25
